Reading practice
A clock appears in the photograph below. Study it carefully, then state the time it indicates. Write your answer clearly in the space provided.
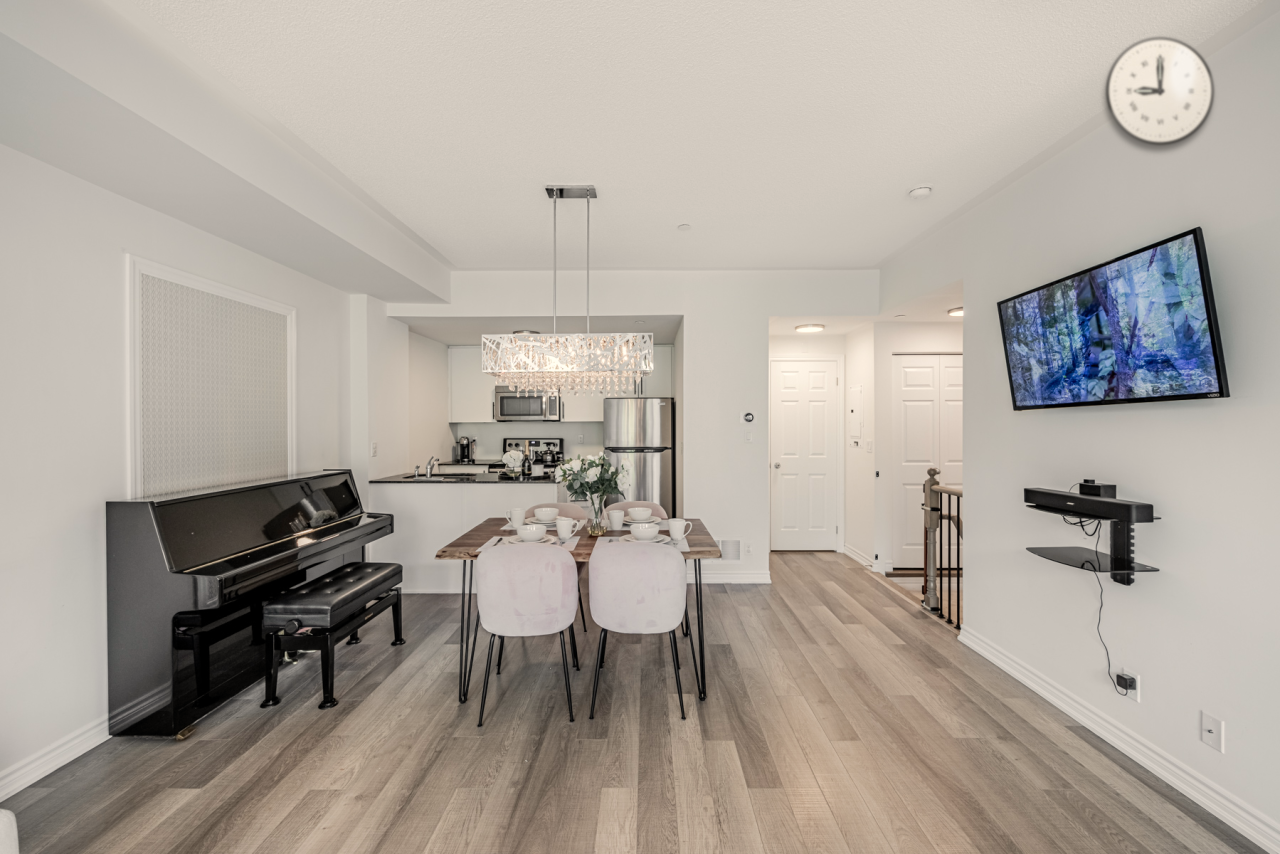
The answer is 9:00
